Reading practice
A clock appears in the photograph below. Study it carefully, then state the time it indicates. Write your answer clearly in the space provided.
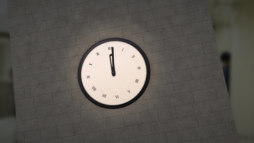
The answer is 12:01
